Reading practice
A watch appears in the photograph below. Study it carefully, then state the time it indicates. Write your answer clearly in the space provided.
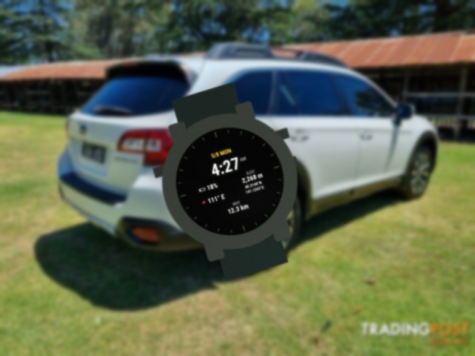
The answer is 4:27
